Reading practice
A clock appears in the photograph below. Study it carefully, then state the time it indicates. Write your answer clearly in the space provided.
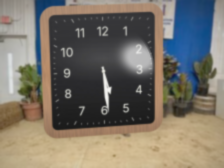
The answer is 5:29
